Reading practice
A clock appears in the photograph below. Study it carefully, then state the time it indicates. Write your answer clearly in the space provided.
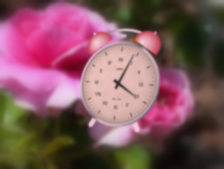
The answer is 4:04
